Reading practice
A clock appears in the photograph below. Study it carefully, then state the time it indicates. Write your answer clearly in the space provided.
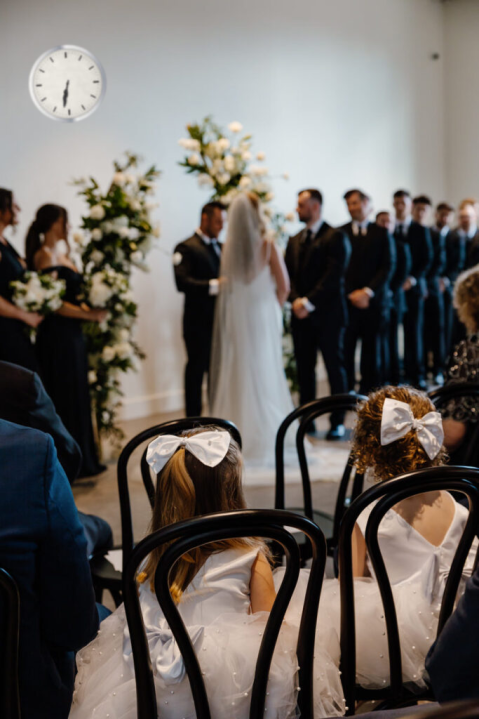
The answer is 6:32
